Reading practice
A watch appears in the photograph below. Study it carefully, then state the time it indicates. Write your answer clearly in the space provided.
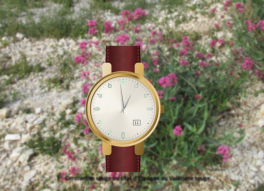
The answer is 12:59
